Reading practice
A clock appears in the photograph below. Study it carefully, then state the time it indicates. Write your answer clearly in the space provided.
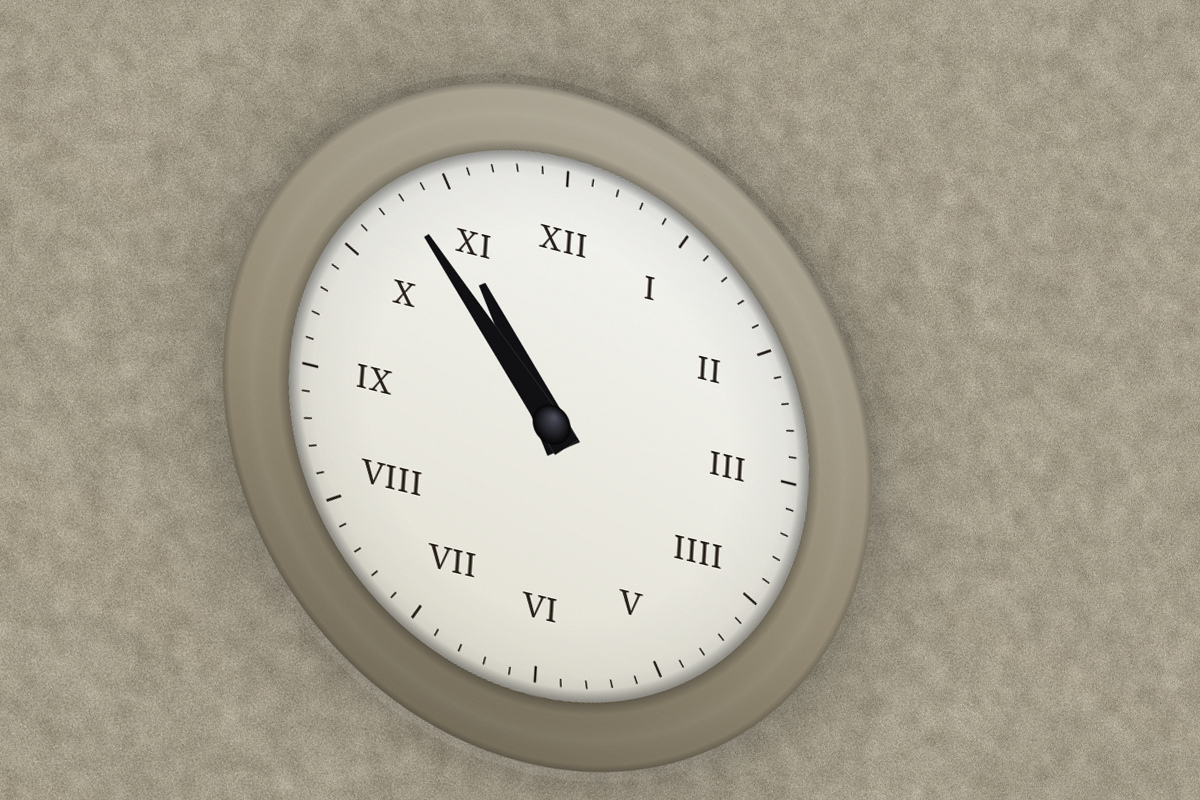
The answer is 10:53
